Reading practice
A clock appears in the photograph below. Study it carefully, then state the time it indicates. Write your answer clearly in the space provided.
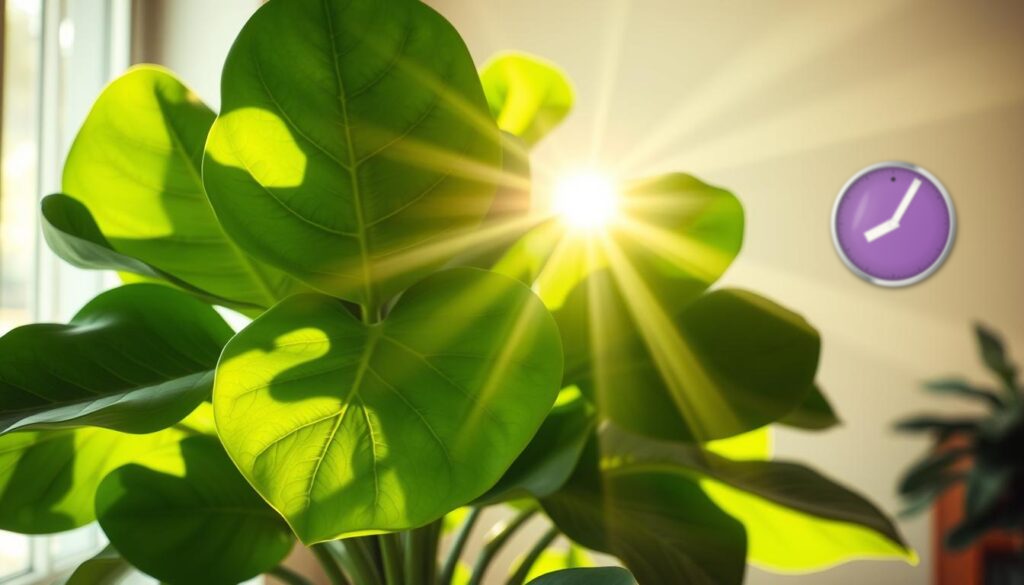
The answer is 8:05
